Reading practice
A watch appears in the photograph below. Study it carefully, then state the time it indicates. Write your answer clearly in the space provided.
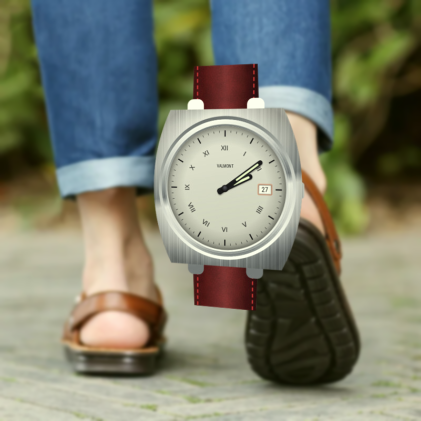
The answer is 2:09
